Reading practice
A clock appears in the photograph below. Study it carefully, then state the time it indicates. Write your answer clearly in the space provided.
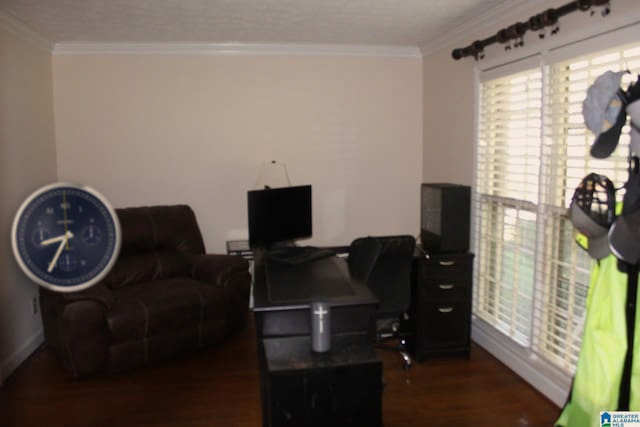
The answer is 8:35
